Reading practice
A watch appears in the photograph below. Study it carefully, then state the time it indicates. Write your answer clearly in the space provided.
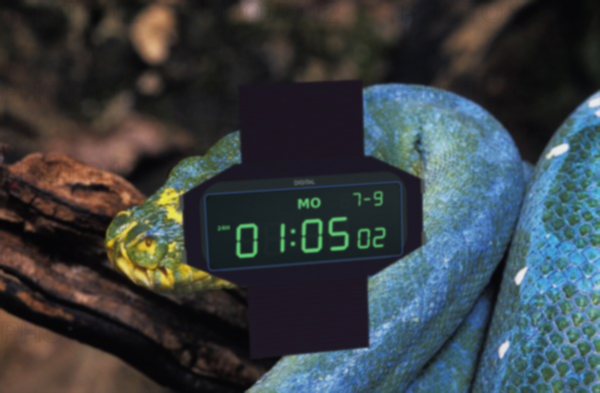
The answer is 1:05:02
